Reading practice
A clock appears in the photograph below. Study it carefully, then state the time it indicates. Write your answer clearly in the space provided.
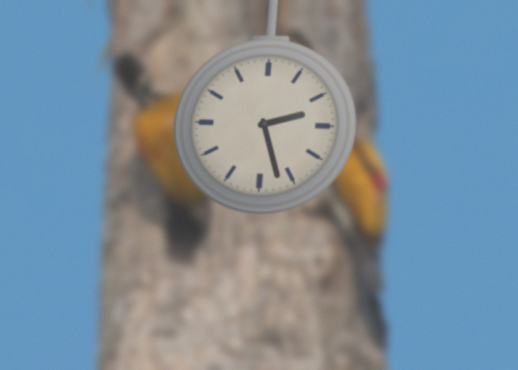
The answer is 2:27
